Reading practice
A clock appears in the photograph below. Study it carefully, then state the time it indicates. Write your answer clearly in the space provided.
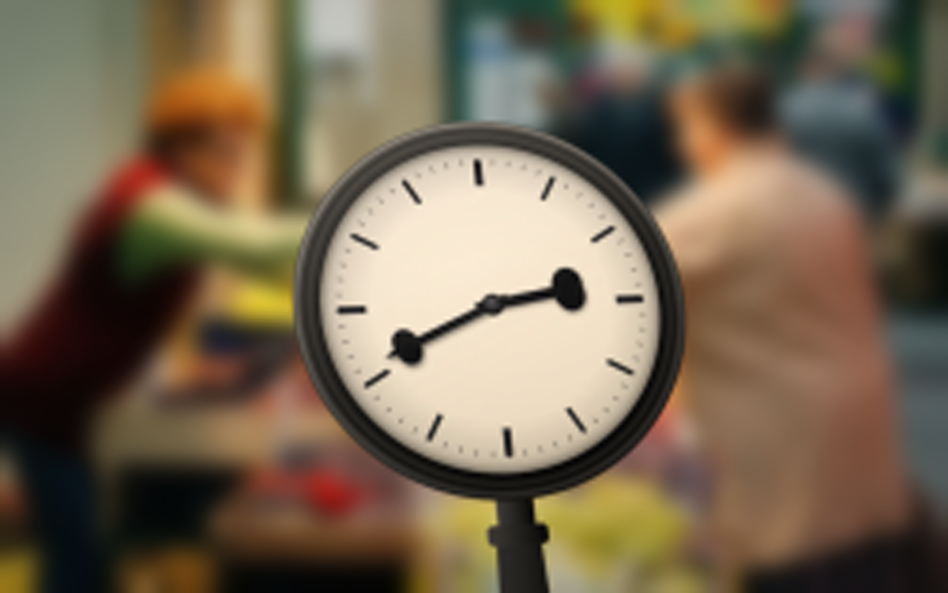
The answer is 2:41
